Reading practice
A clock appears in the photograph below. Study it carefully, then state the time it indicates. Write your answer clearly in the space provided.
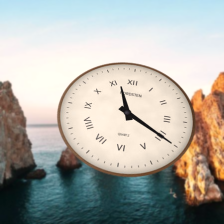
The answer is 11:20
